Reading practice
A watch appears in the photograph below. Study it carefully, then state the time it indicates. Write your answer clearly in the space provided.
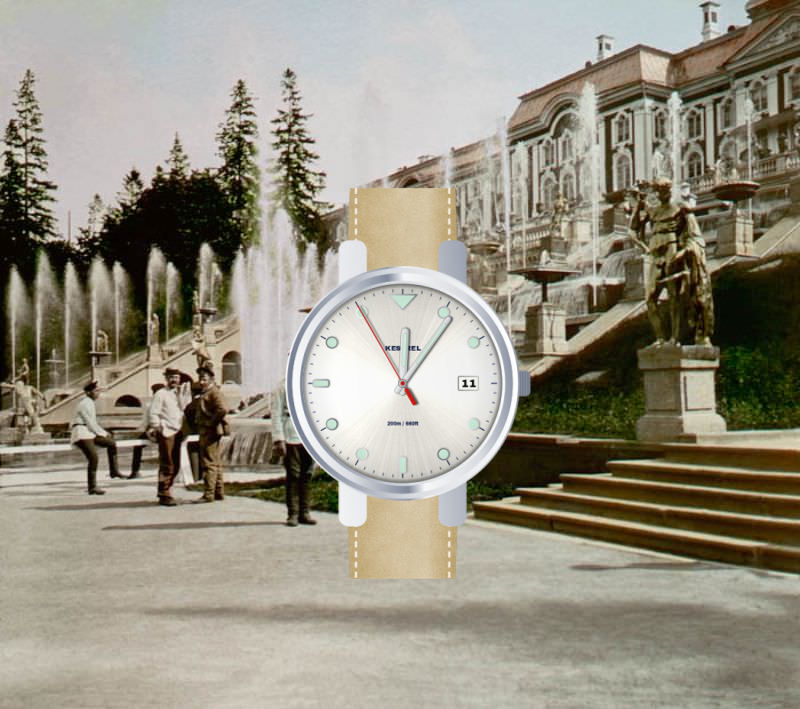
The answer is 12:05:55
